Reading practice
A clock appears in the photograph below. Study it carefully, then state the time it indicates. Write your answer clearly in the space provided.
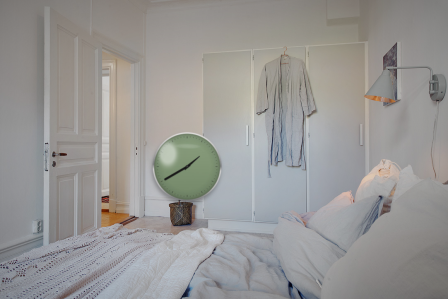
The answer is 1:40
